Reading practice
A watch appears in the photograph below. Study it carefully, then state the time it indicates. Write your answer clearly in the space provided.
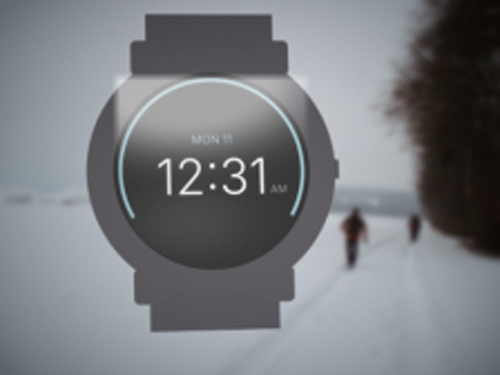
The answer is 12:31
